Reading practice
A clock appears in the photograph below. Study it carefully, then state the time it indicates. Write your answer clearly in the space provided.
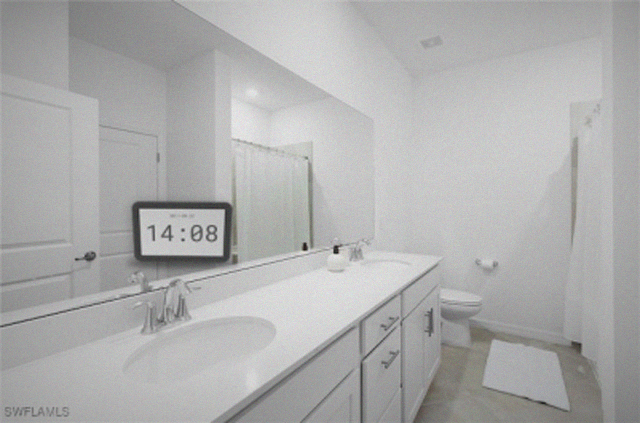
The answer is 14:08
